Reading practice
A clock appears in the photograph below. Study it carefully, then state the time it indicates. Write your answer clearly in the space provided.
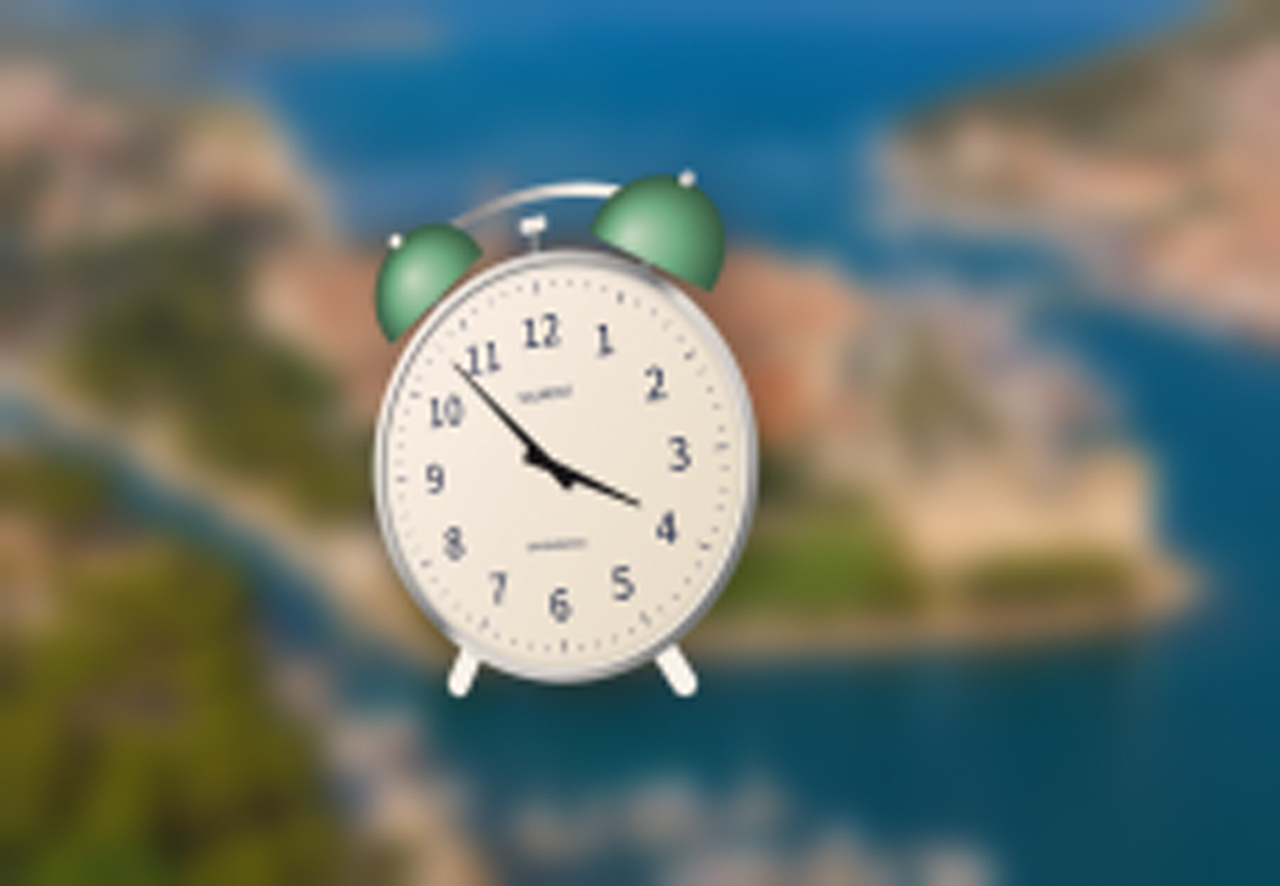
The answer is 3:53
